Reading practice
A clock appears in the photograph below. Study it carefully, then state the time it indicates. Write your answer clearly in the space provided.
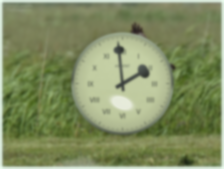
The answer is 1:59
